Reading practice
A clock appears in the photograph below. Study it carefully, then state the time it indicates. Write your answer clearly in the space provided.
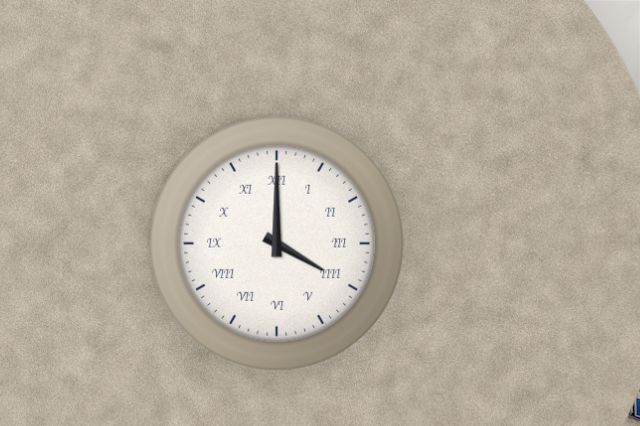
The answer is 4:00
